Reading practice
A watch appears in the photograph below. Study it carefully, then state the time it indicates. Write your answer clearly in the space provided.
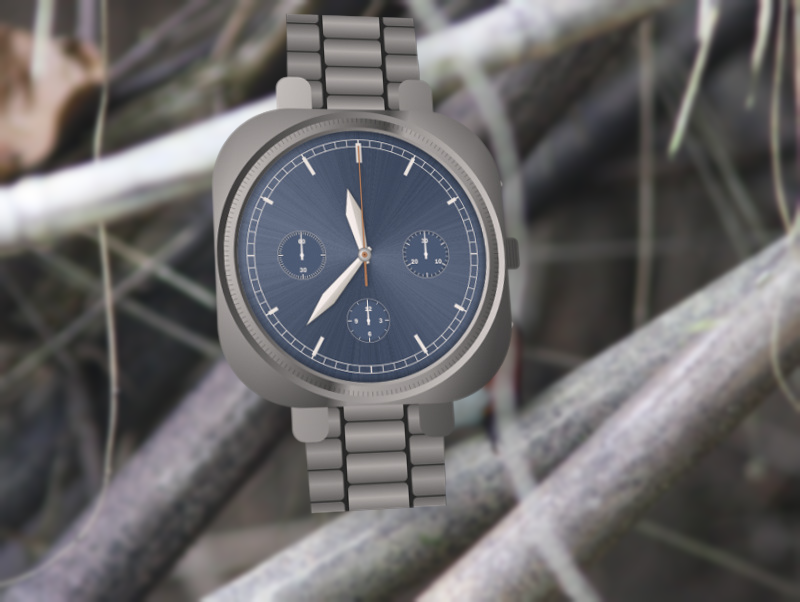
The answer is 11:37
